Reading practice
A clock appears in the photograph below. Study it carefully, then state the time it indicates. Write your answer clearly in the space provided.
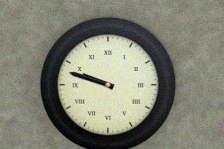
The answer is 9:48
